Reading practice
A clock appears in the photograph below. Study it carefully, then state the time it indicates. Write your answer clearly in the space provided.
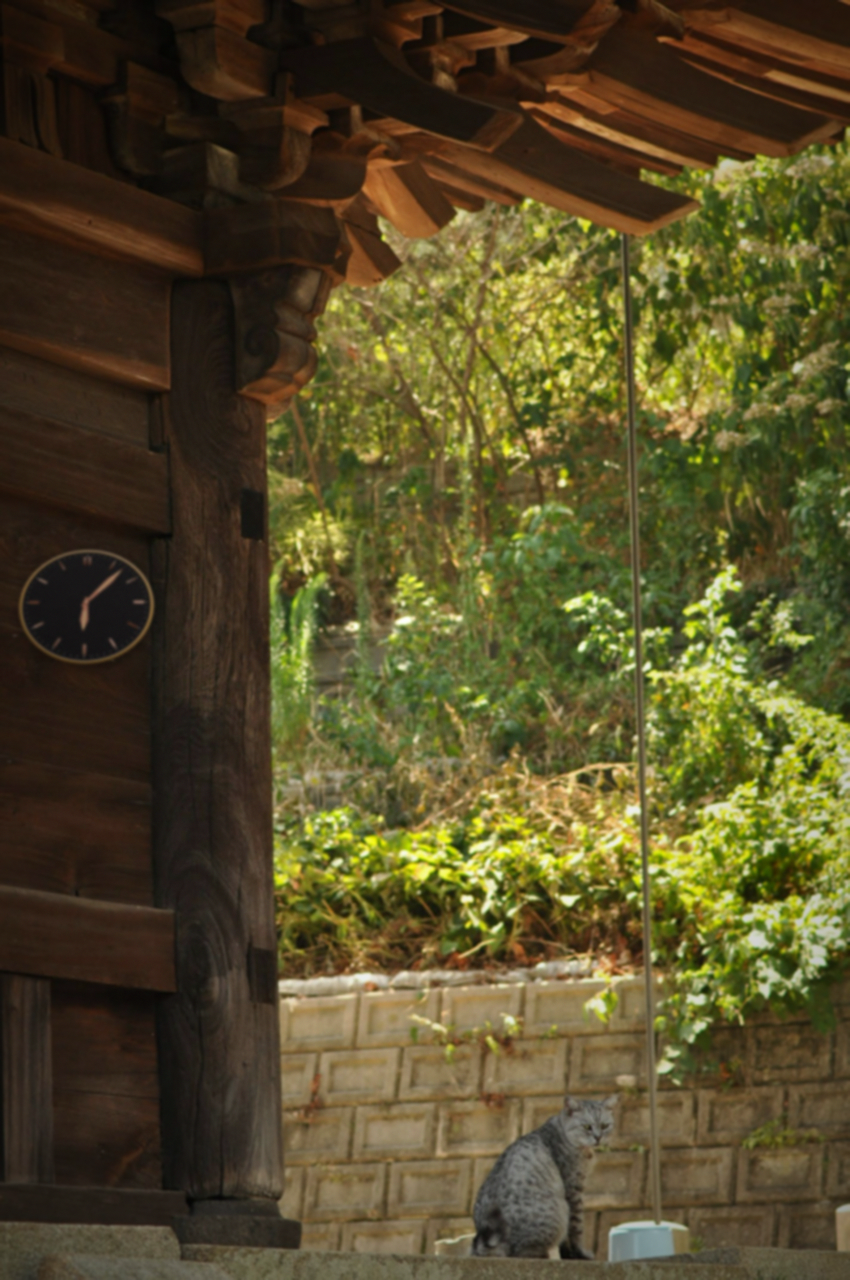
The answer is 6:07
